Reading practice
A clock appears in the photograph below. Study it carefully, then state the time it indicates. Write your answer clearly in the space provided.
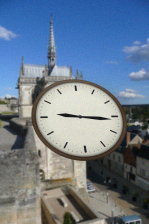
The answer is 9:16
